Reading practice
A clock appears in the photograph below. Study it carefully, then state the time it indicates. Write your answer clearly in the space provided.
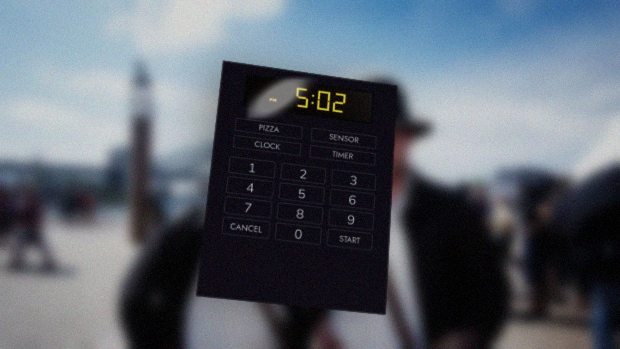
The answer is 5:02
